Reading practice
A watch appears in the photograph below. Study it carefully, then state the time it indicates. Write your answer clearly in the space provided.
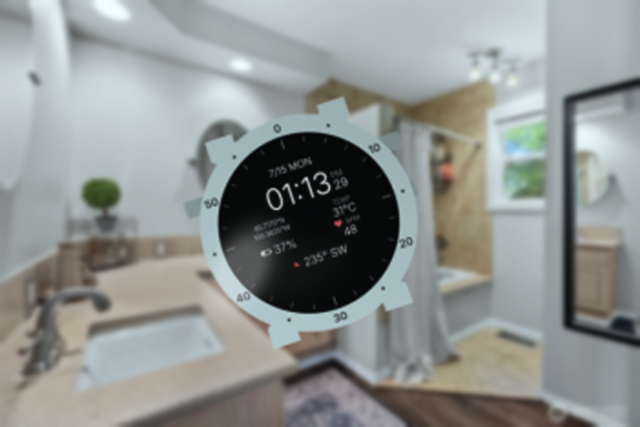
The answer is 1:13
